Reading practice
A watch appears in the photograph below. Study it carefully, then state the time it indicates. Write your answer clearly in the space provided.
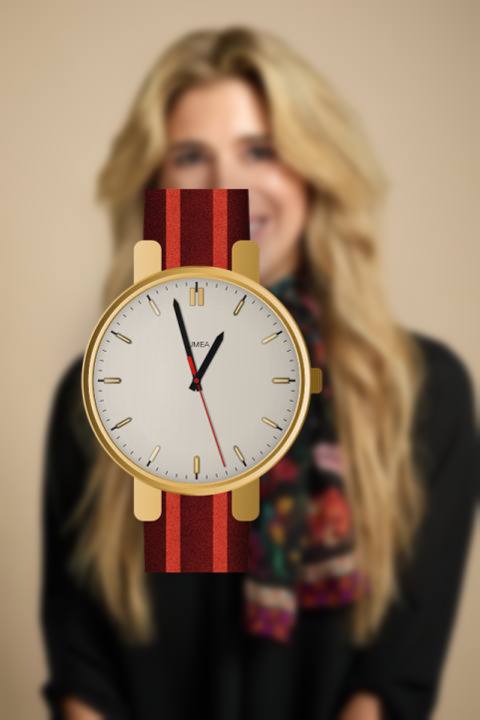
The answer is 12:57:27
